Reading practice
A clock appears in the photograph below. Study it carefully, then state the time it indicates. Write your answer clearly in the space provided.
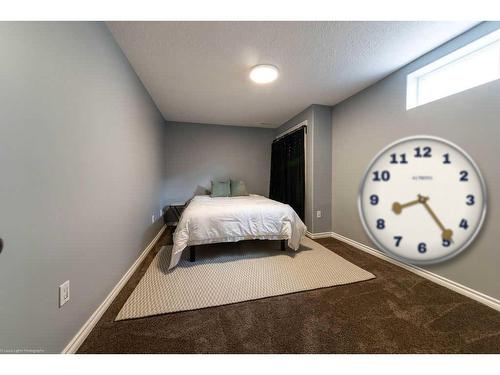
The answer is 8:24
